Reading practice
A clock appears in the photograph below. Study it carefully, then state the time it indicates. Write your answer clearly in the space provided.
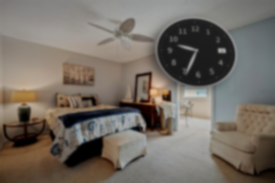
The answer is 9:34
